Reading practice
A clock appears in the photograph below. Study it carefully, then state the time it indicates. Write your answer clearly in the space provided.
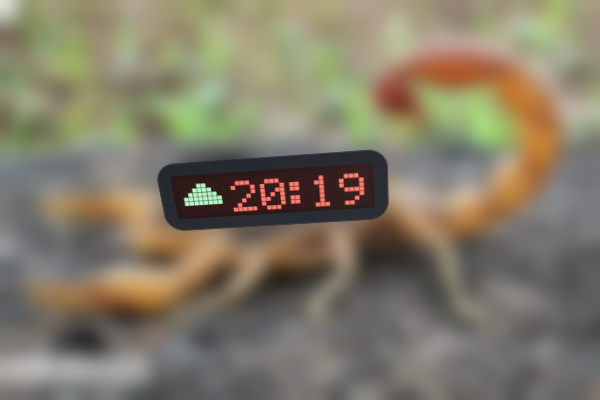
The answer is 20:19
